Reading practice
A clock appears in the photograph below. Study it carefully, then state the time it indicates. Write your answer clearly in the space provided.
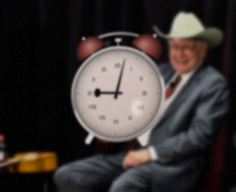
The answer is 9:02
